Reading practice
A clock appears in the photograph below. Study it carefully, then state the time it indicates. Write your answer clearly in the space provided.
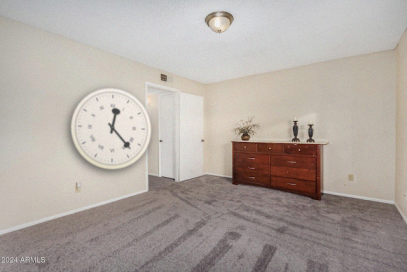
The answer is 12:23
